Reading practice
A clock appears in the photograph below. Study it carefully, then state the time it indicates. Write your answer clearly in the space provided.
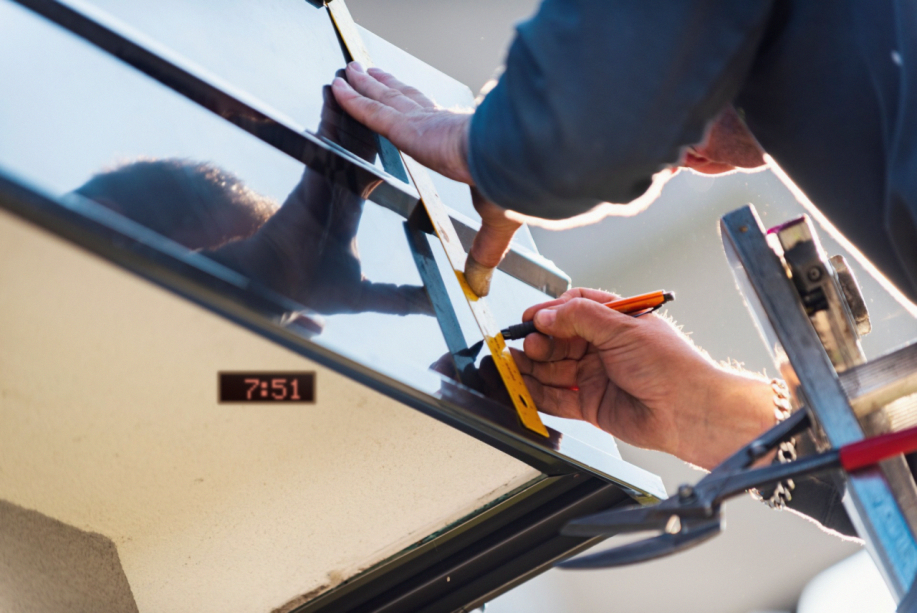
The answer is 7:51
